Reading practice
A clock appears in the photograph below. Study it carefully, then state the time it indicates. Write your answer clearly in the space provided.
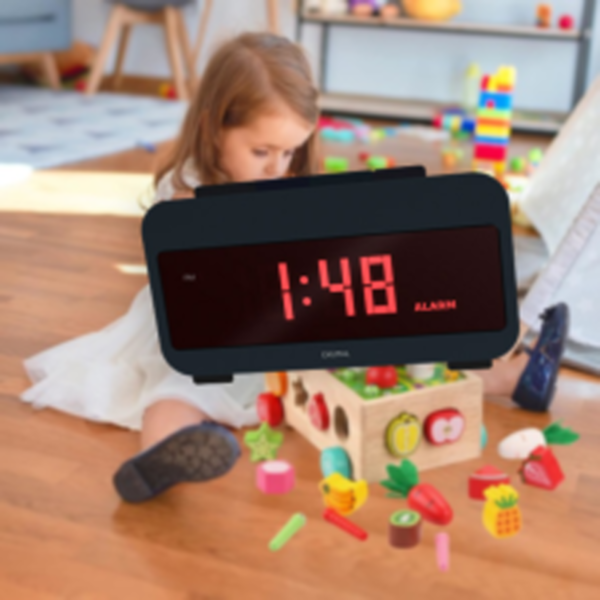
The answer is 1:48
